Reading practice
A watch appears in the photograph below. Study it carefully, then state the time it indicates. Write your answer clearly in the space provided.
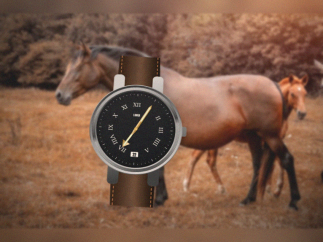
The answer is 7:05
